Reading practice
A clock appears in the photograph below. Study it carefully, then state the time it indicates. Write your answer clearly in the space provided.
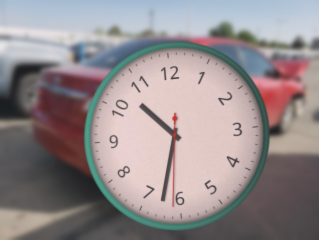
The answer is 10:32:31
